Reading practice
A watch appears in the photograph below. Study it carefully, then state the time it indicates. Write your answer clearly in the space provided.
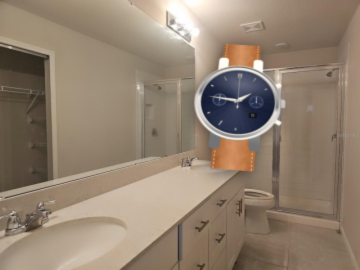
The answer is 1:46
